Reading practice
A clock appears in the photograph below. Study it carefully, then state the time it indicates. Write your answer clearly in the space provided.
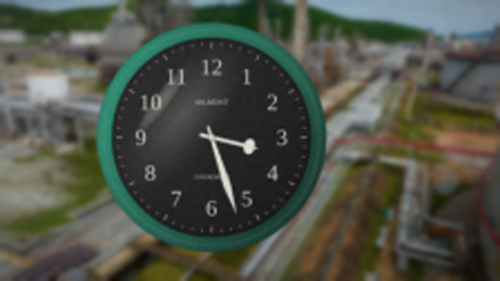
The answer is 3:27
